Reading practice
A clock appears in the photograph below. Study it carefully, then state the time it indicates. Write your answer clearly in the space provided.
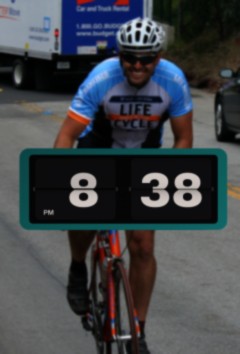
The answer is 8:38
